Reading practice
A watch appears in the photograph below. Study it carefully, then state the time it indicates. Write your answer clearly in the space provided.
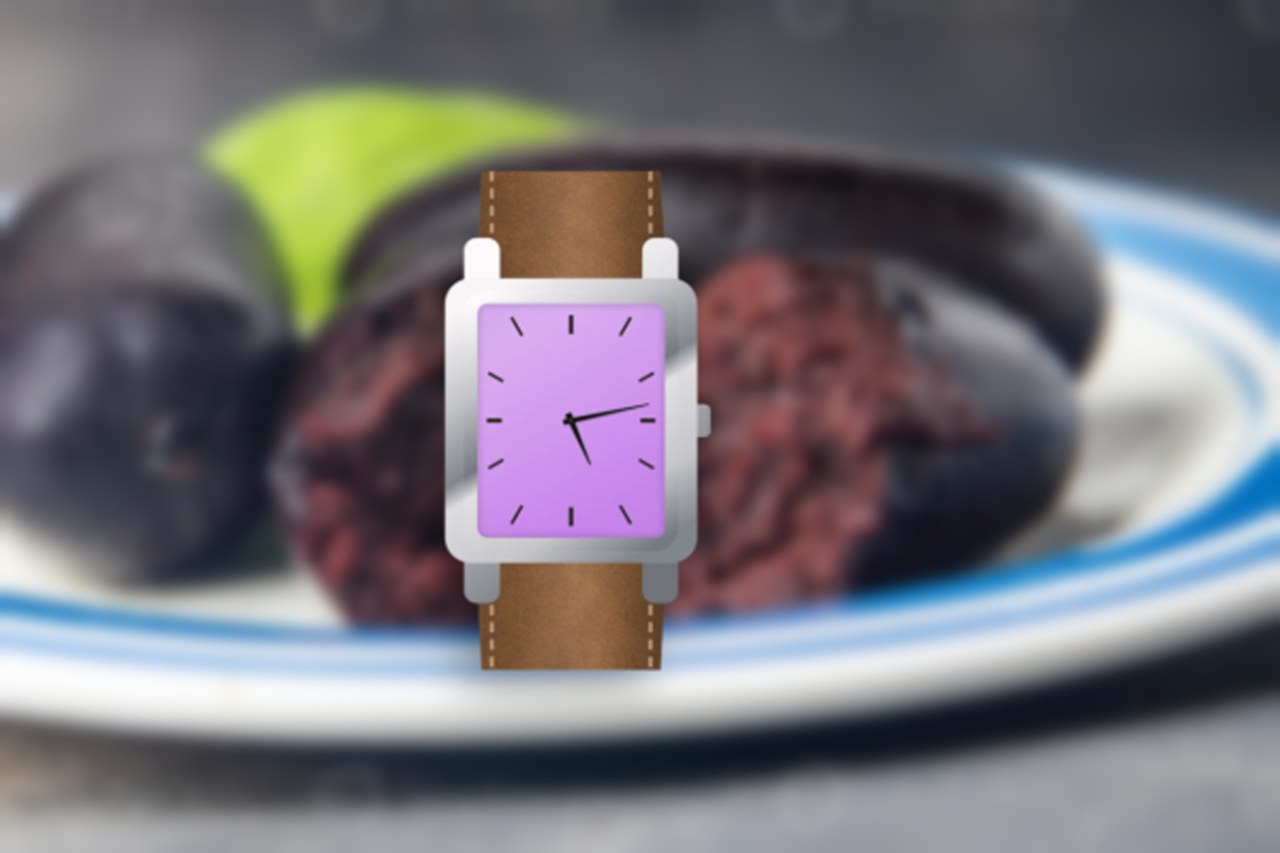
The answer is 5:13
